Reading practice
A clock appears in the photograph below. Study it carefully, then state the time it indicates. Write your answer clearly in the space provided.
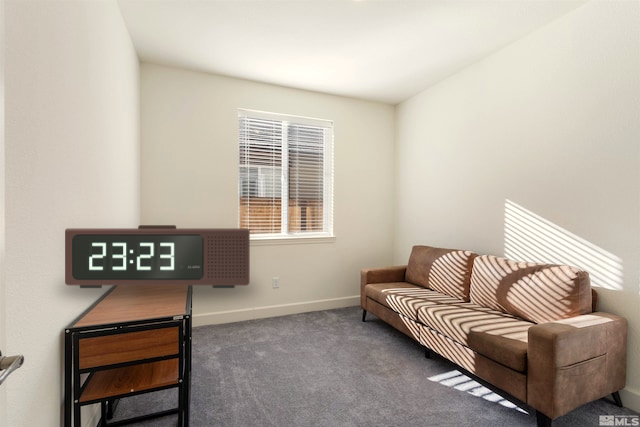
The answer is 23:23
